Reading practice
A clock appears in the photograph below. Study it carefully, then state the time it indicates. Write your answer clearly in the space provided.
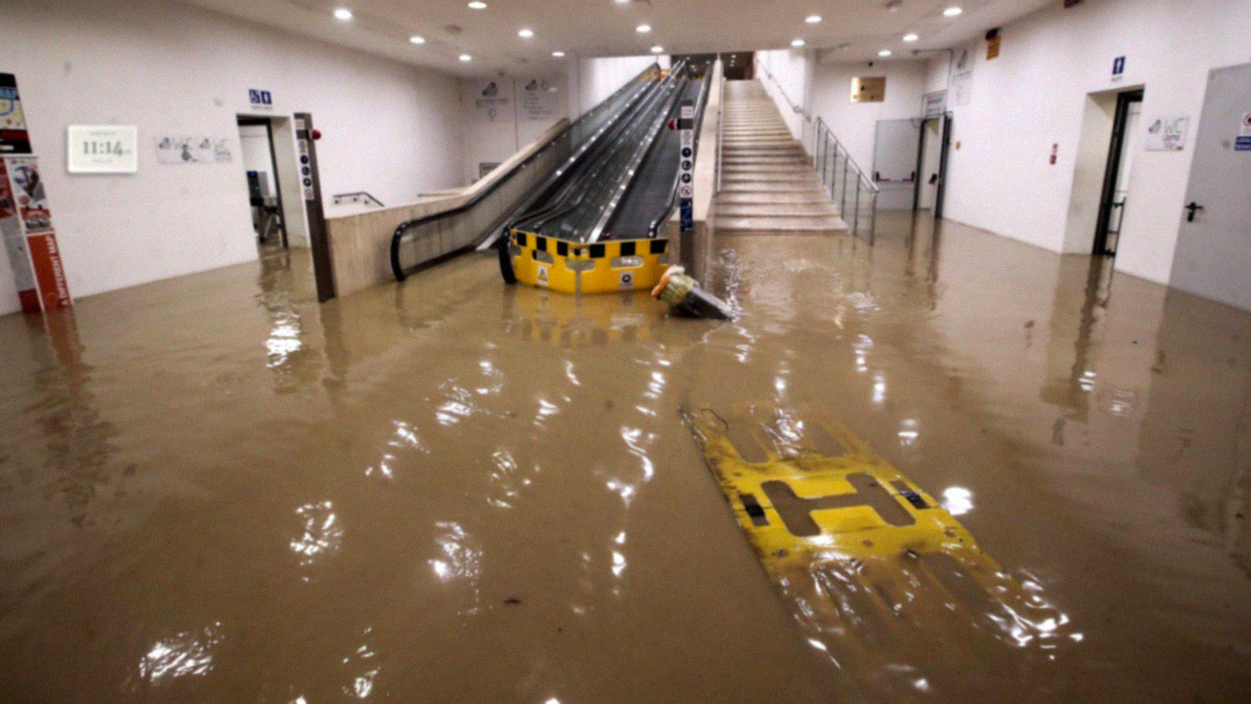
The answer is 11:14
